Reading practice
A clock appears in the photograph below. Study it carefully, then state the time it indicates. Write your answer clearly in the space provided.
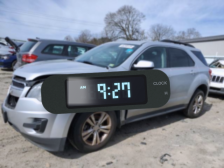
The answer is 9:27
